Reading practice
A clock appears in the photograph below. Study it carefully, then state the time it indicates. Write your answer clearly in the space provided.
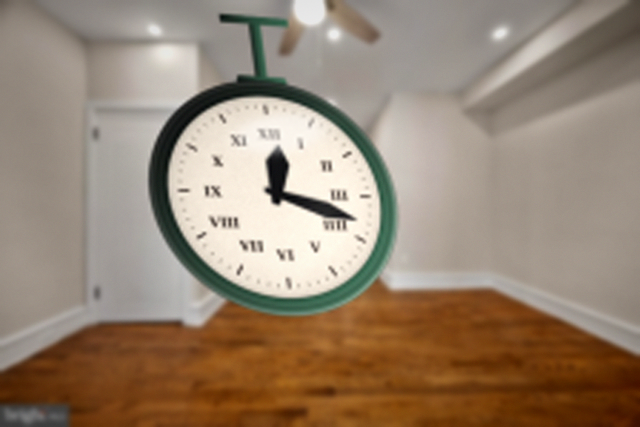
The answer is 12:18
